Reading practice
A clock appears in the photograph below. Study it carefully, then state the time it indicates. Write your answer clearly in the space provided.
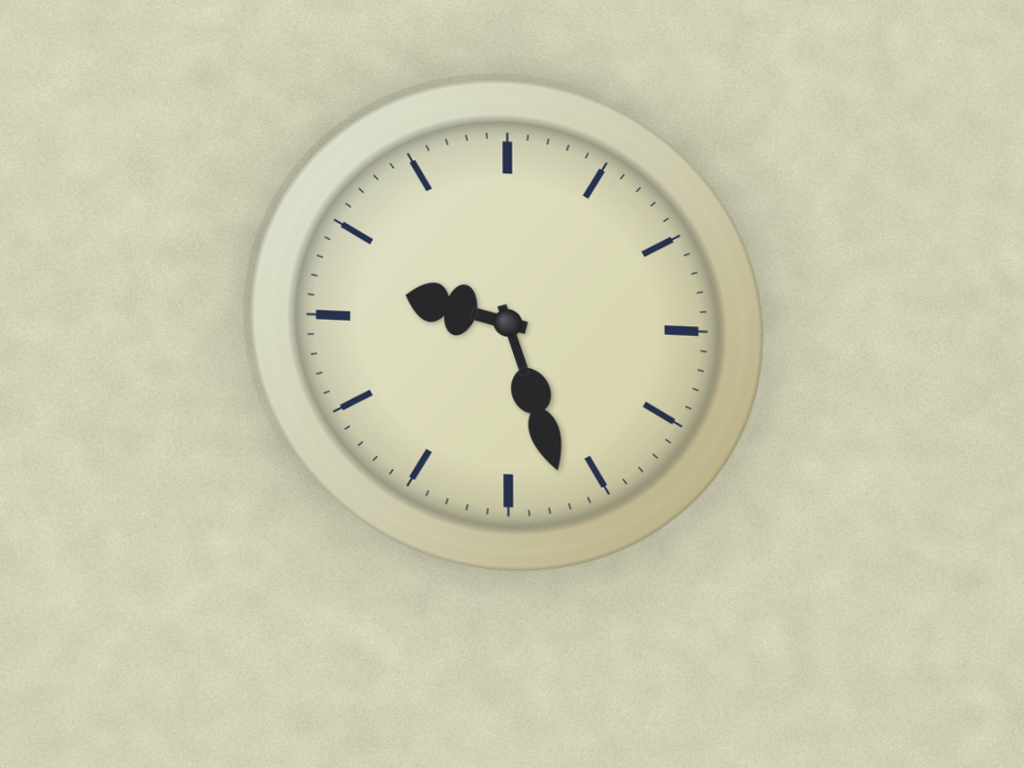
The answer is 9:27
